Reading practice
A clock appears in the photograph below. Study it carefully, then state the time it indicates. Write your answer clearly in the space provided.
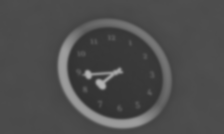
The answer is 7:44
